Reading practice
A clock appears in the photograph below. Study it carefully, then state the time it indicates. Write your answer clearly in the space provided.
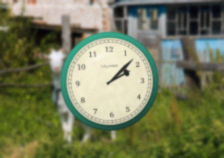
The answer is 2:08
